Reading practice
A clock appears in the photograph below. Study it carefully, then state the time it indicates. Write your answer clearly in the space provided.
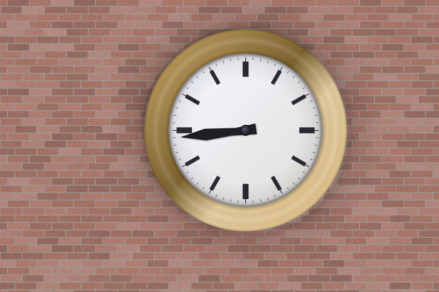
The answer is 8:44
